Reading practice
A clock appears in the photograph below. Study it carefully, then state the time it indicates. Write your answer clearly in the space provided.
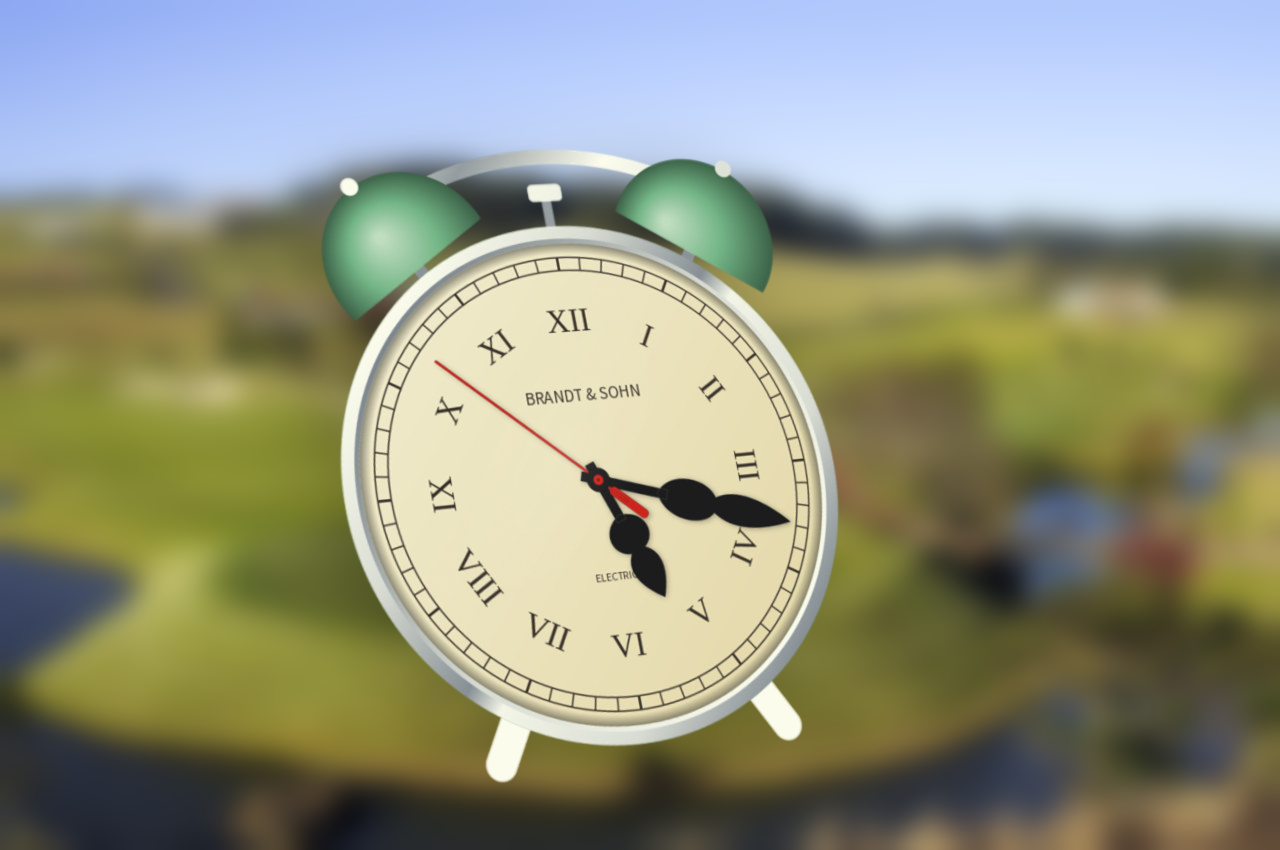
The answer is 5:17:52
